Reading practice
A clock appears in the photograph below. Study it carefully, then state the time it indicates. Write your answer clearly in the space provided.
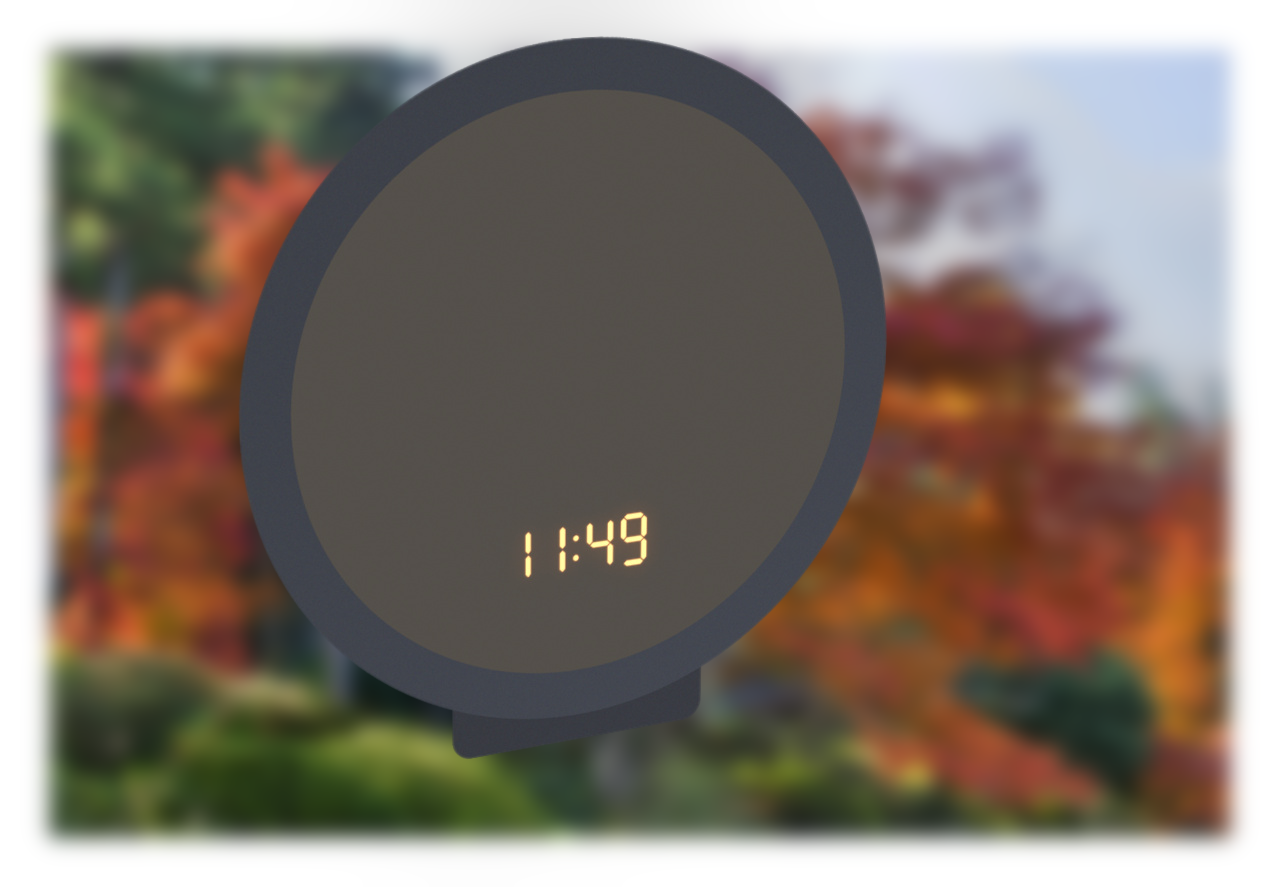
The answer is 11:49
